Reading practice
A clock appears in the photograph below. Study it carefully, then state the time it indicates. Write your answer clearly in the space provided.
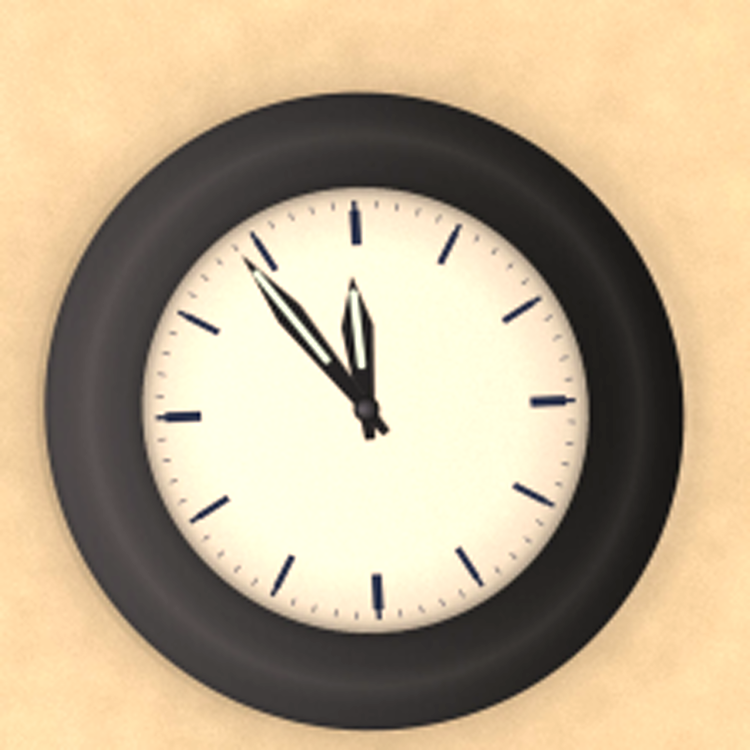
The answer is 11:54
